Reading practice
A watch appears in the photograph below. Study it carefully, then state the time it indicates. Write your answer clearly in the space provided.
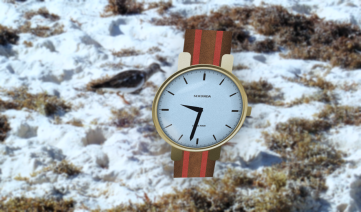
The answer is 9:32
